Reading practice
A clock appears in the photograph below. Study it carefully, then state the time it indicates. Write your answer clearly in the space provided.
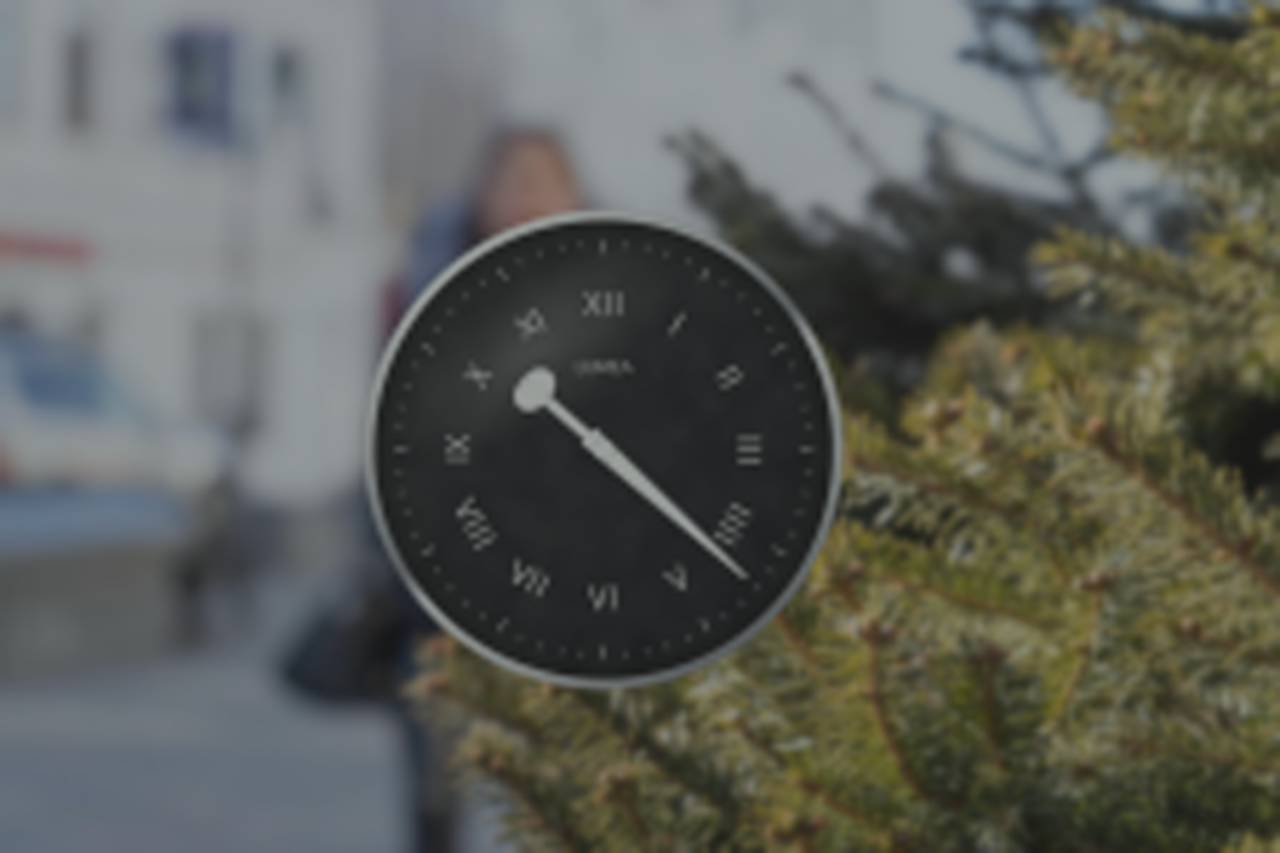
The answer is 10:22
